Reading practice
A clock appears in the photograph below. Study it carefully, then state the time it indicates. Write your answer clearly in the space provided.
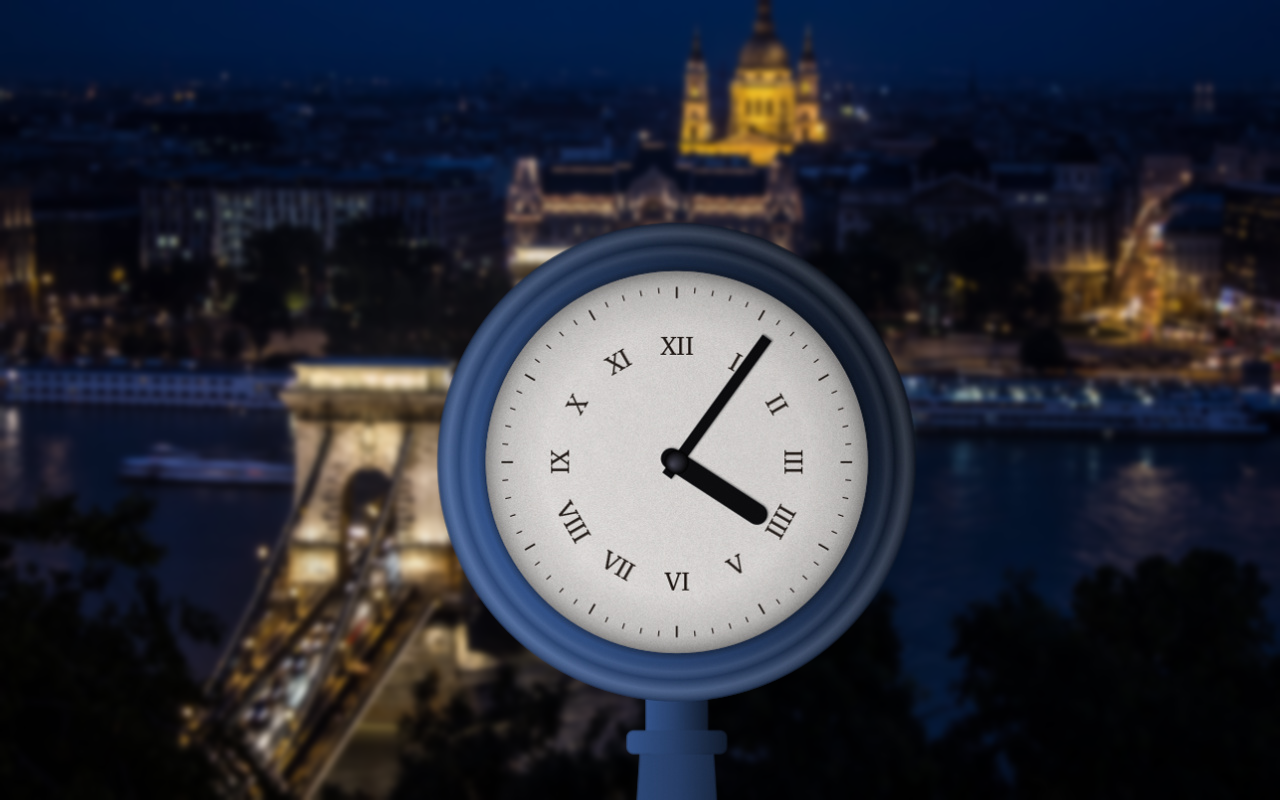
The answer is 4:06
